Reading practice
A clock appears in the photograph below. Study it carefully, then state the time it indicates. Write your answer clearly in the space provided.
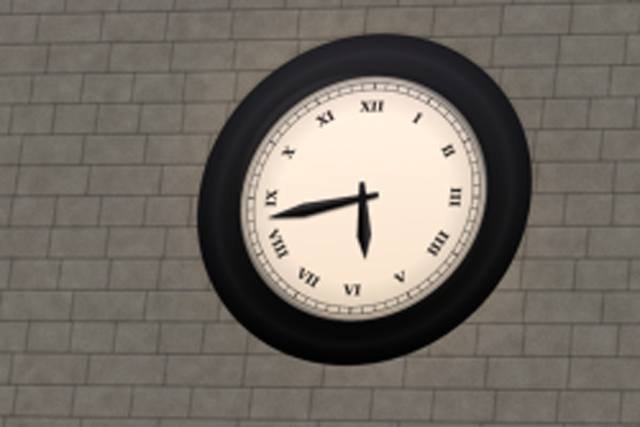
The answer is 5:43
